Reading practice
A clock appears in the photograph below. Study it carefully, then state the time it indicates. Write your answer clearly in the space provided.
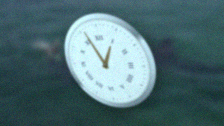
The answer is 12:56
